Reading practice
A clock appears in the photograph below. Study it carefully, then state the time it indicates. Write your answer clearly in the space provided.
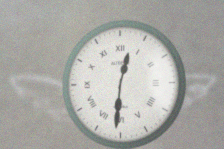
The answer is 12:31
